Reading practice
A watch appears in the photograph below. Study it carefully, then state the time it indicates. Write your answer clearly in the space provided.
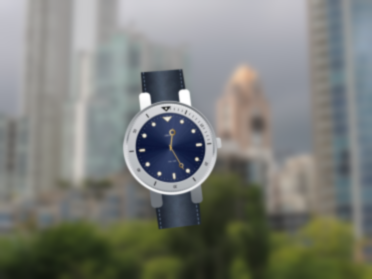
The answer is 12:26
